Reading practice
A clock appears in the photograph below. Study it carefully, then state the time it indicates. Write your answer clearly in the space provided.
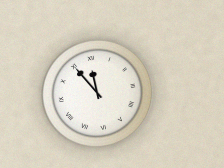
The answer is 11:55
